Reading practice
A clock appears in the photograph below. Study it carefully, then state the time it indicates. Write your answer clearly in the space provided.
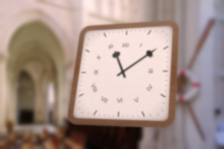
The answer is 11:09
